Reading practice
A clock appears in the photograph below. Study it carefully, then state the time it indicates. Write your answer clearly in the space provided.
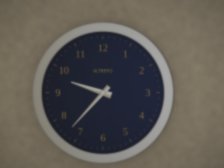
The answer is 9:37
